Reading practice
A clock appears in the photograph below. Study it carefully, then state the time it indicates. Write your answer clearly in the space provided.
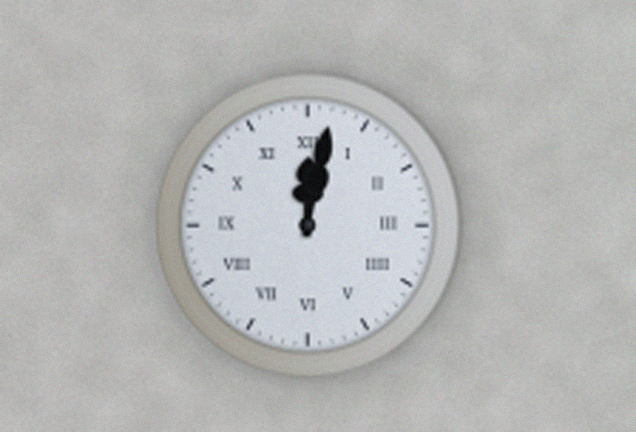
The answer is 12:02
